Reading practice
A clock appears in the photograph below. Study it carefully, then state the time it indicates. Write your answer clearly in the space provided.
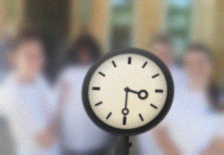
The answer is 3:30
